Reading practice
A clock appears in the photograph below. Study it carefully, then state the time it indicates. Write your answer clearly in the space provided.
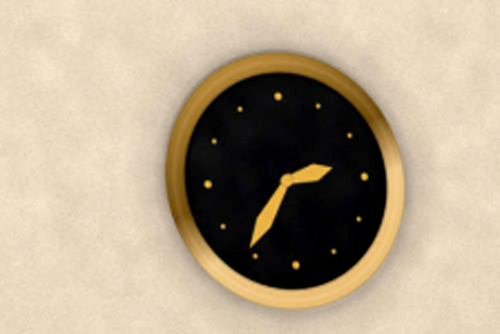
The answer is 2:36
